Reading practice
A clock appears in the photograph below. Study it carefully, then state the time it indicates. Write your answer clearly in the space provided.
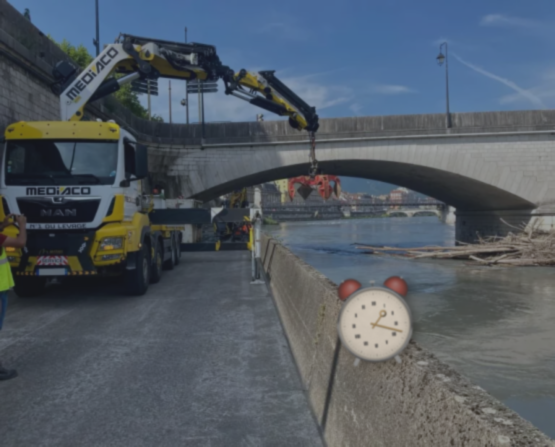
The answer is 1:18
